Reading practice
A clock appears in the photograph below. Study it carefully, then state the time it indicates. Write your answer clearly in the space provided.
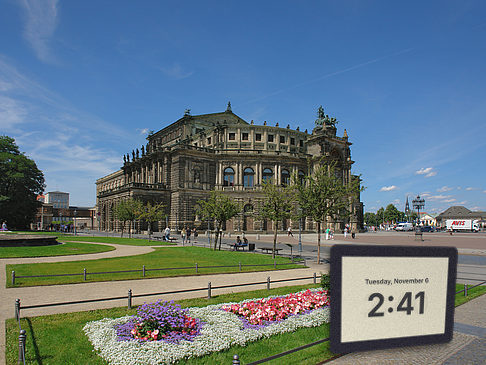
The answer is 2:41
